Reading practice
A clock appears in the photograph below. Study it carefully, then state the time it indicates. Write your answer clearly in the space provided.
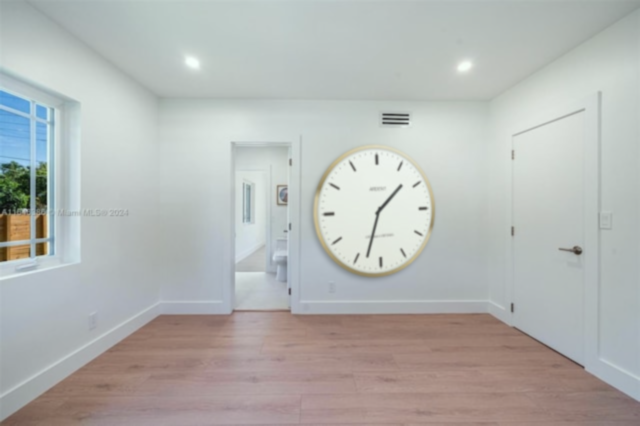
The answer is 1:33
